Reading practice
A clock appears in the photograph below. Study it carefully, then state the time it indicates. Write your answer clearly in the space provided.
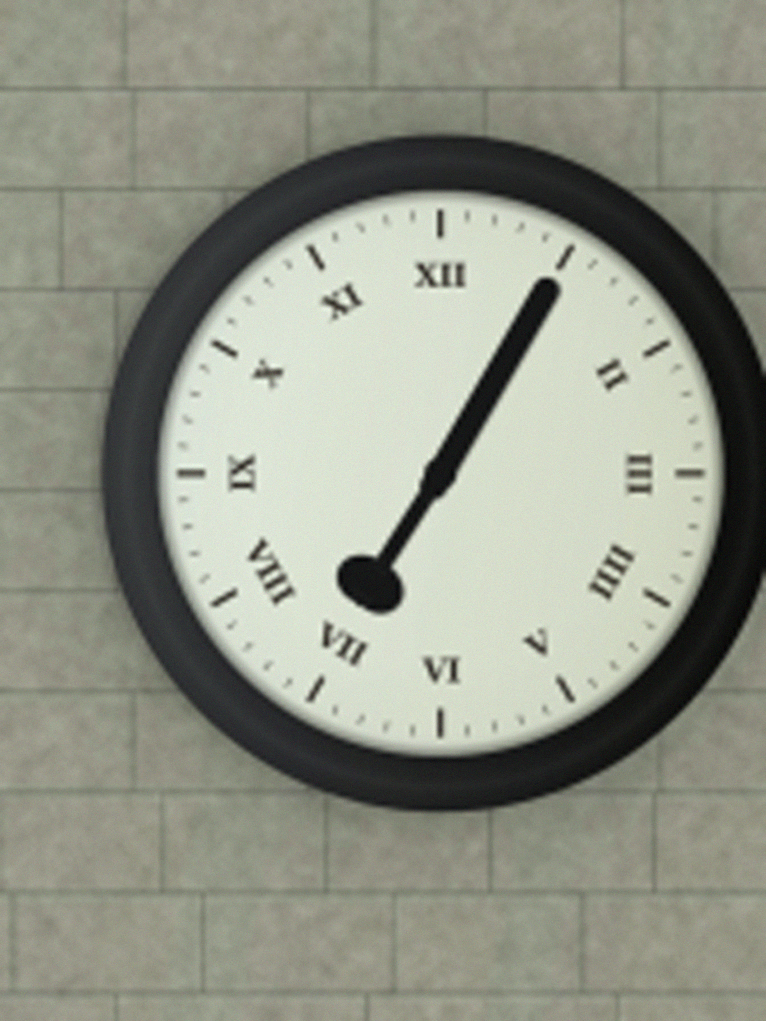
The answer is 7:05
